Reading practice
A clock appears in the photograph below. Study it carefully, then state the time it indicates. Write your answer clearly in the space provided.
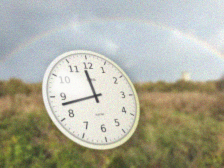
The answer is 11:43
